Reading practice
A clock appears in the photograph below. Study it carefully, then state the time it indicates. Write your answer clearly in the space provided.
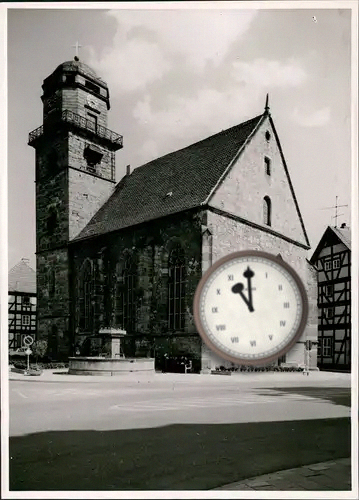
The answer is 11:00
